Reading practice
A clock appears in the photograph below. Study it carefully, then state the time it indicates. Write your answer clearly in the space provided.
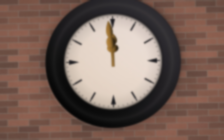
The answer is 11:59
